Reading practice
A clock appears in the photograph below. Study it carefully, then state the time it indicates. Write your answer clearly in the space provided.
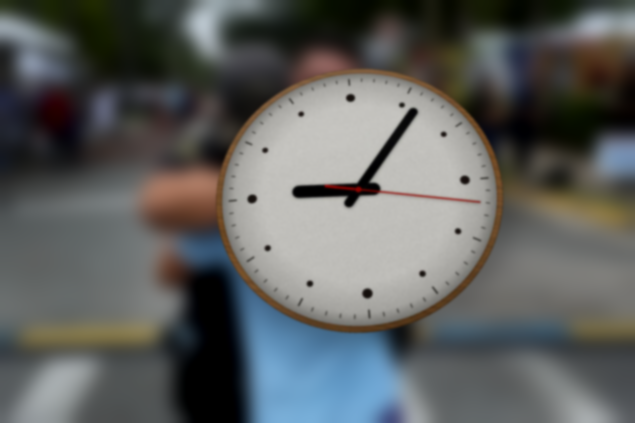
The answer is 9:06:17
